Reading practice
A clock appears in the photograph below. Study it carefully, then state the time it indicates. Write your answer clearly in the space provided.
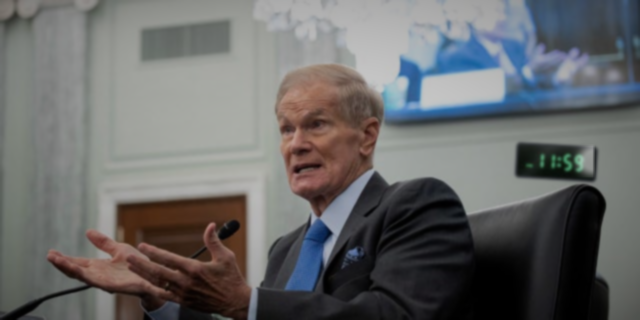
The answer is 11:59
